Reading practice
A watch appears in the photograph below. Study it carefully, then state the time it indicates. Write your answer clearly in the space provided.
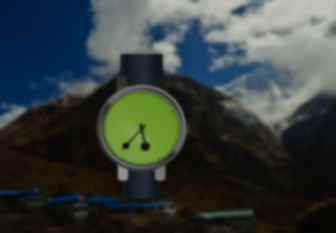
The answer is 5:37
